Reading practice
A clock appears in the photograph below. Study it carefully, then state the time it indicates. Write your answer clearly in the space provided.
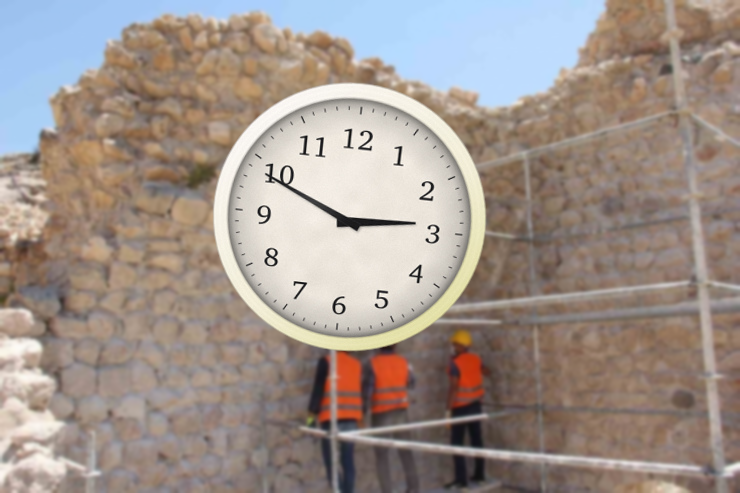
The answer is 2:49
